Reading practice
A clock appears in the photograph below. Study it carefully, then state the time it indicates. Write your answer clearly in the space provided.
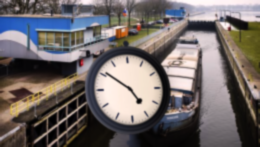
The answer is 4:51
